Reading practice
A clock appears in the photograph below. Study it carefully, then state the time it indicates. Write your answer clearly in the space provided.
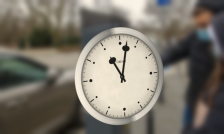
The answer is 11:02
